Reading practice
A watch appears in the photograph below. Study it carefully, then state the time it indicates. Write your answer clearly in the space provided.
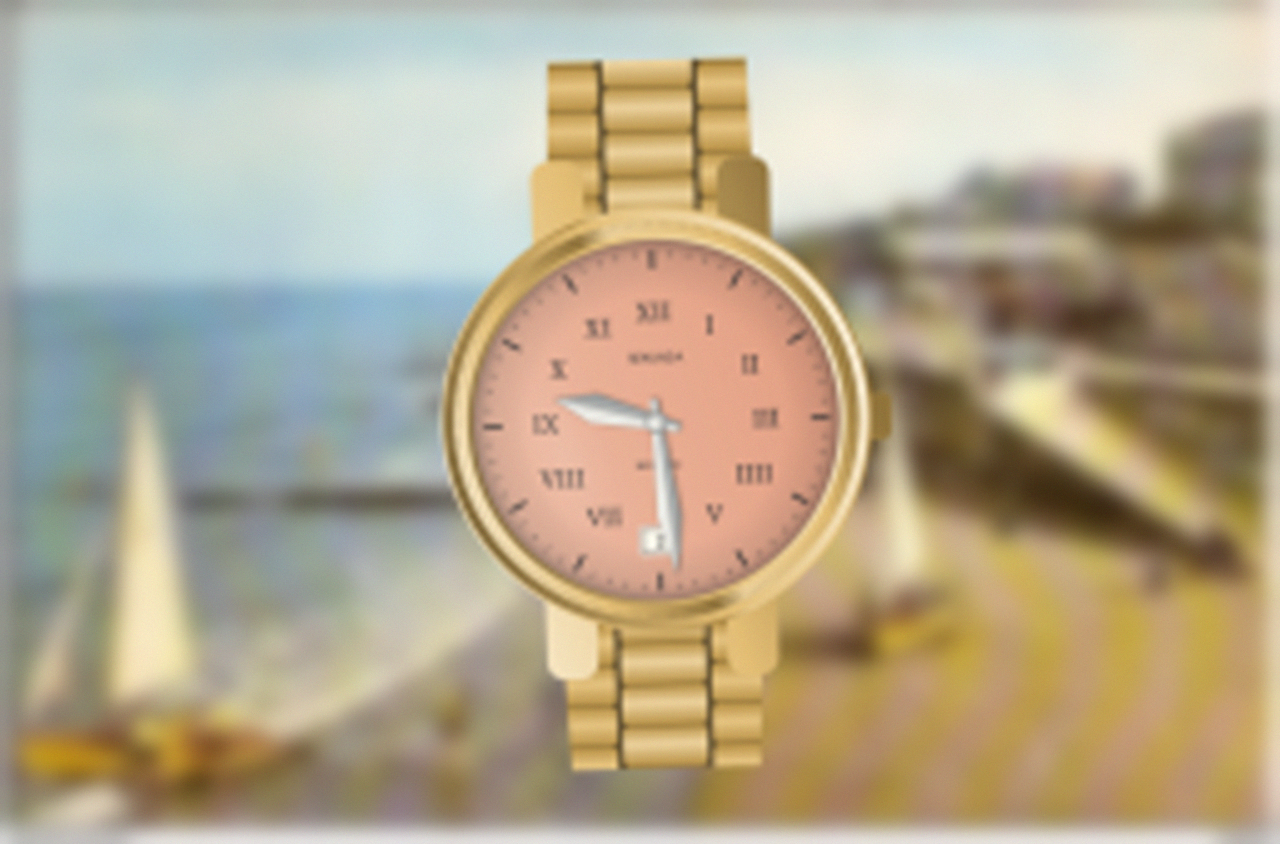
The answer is 9:29
